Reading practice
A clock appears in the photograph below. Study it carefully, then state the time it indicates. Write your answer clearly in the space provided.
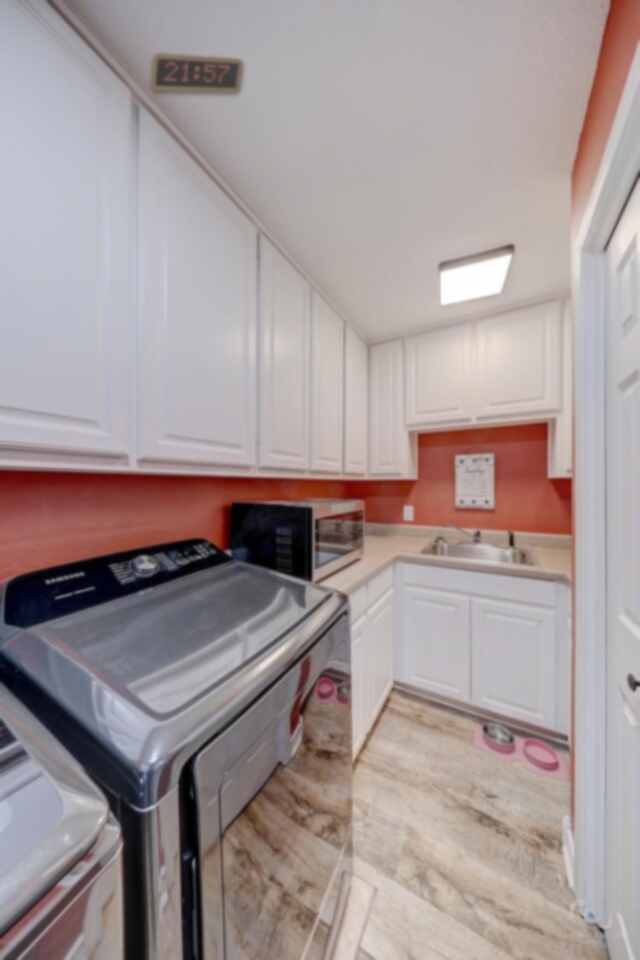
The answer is 21:57
